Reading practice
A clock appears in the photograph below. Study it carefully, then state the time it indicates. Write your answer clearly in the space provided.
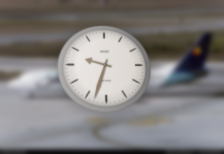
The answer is 9:33
